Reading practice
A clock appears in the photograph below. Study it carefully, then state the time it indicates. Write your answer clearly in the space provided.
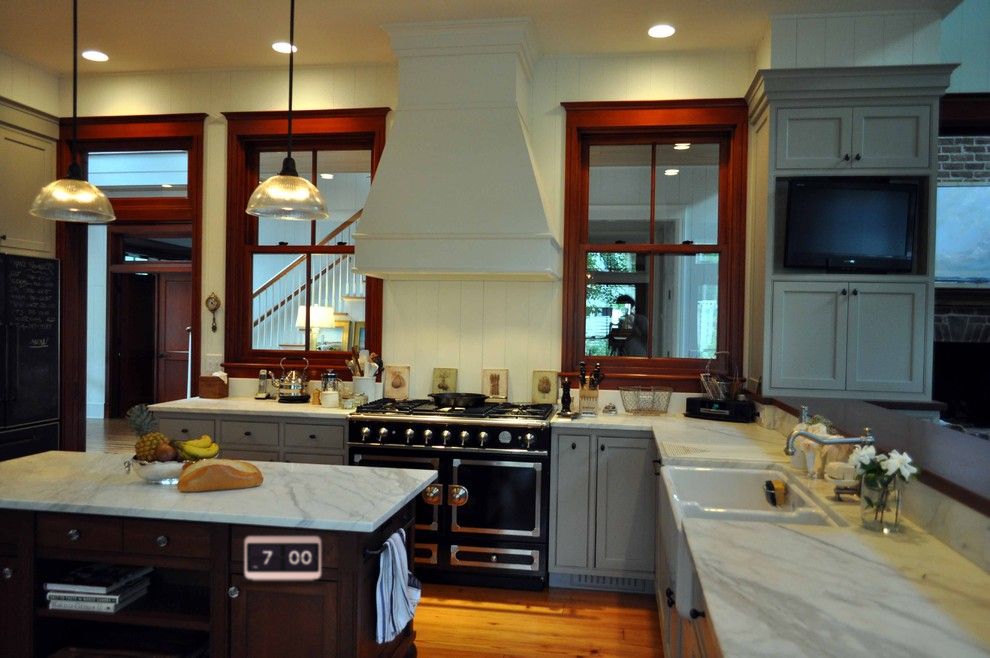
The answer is 7:00
